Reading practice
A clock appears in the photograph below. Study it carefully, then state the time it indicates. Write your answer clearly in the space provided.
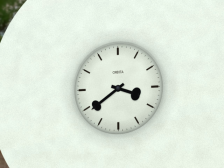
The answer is 3:39
